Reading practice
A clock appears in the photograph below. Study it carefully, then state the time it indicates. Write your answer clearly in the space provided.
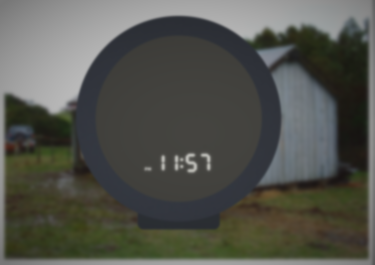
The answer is 11:57
